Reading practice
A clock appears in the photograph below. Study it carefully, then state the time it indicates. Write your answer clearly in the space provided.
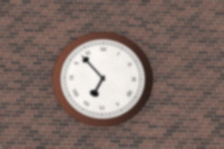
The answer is 6:53
